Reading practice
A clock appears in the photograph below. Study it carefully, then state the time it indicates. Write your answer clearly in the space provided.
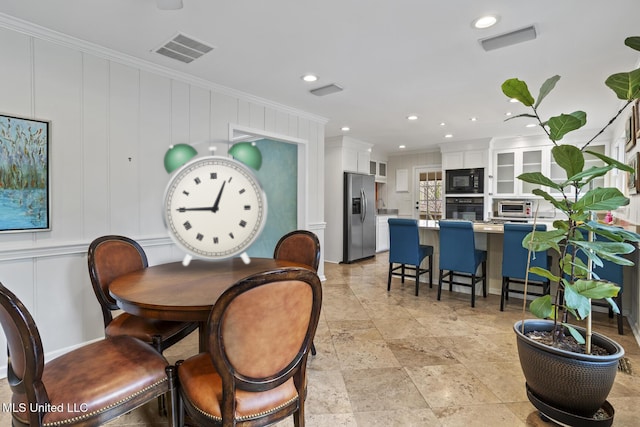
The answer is 12:45
